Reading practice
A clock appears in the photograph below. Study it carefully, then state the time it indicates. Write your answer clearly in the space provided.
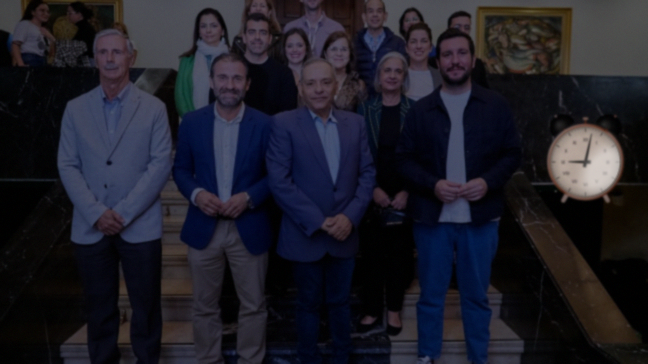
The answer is 9:02
